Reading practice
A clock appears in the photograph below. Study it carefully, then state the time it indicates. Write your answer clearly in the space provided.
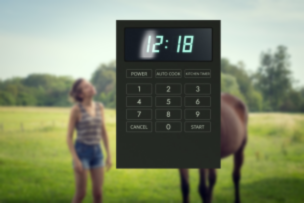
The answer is 12:18
